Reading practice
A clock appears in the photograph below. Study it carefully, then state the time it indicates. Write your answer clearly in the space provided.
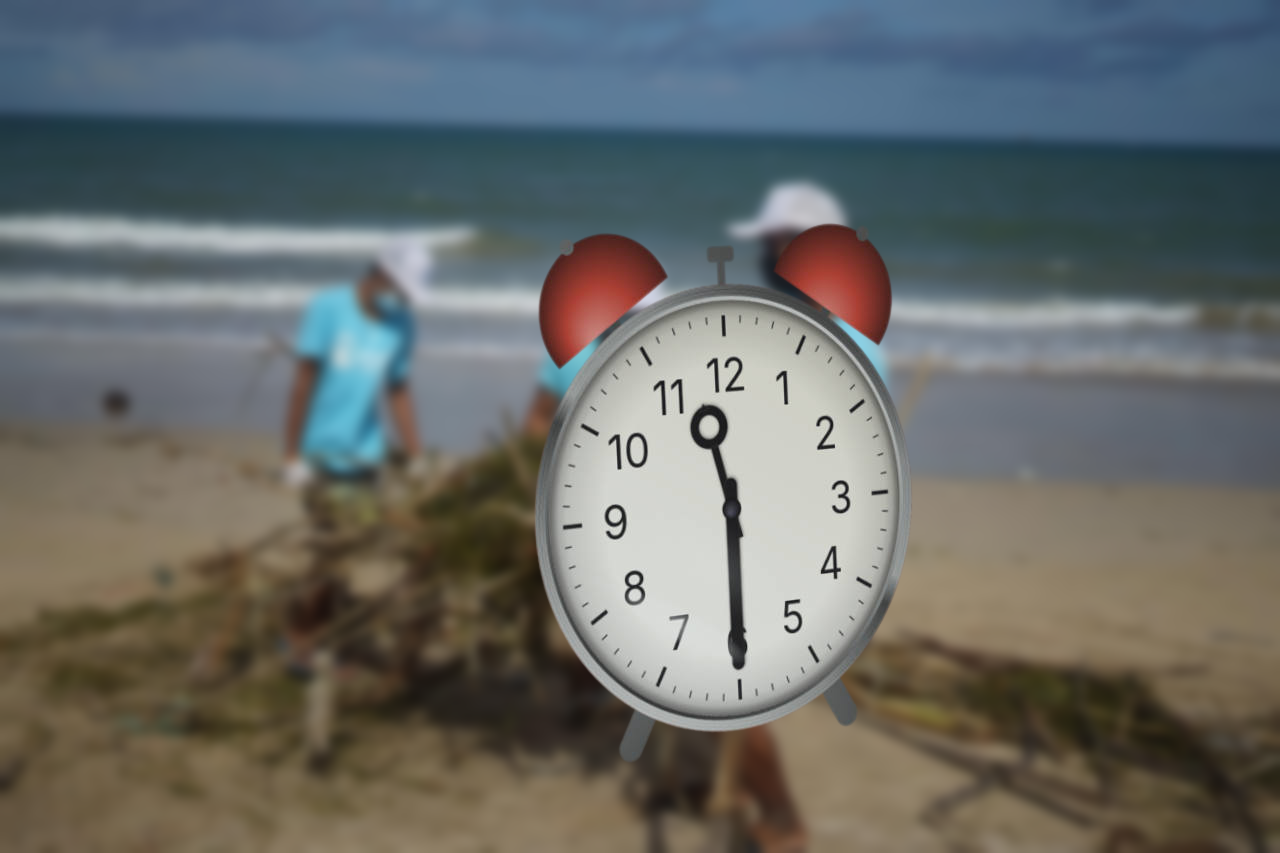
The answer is 11:30
